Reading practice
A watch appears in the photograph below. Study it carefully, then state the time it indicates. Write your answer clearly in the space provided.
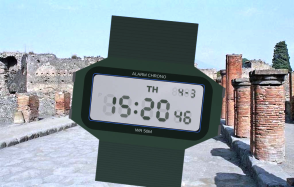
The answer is 15:20:46
